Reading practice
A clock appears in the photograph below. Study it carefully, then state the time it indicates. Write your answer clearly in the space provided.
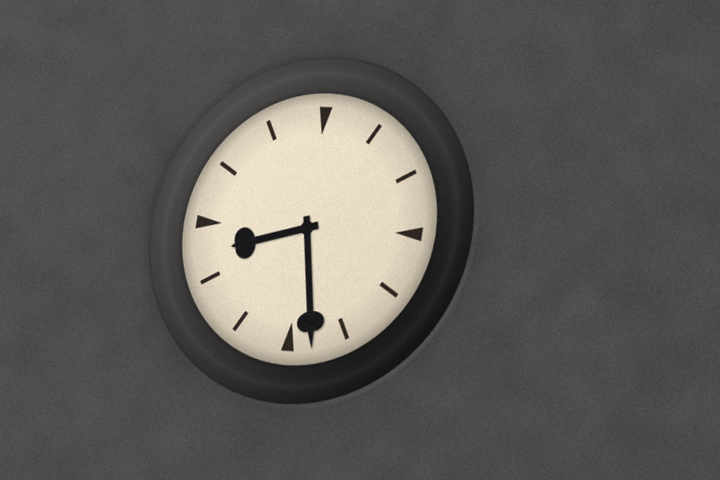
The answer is 8:28
